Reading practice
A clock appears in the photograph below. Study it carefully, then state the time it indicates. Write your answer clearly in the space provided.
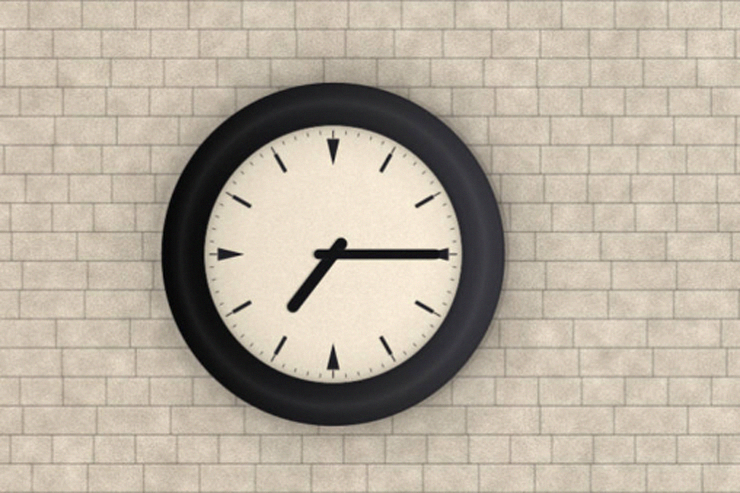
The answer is 7:15
